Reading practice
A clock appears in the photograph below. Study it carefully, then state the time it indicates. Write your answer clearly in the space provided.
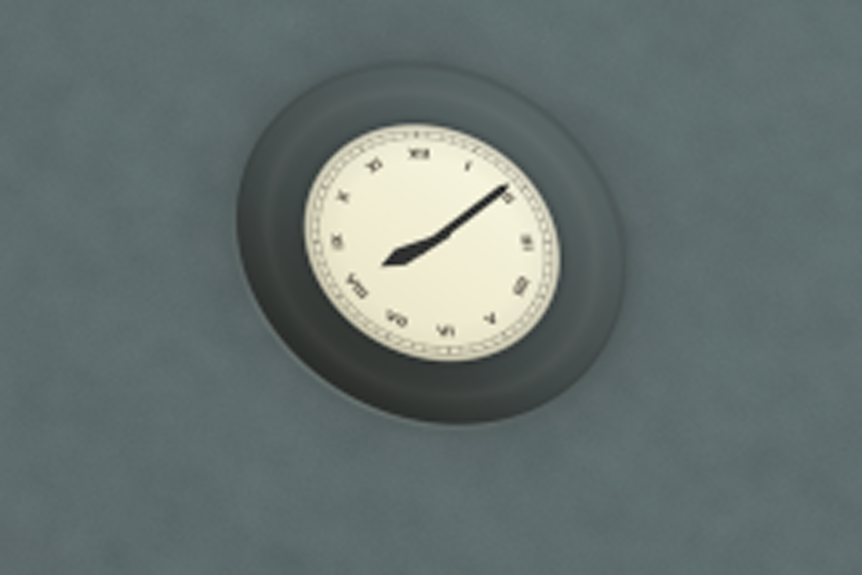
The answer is 8:09
